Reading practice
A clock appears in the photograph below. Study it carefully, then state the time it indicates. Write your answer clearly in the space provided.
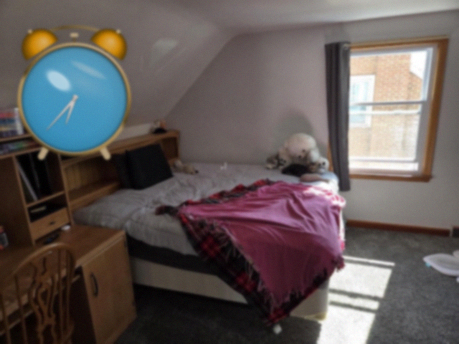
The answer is 6:37
